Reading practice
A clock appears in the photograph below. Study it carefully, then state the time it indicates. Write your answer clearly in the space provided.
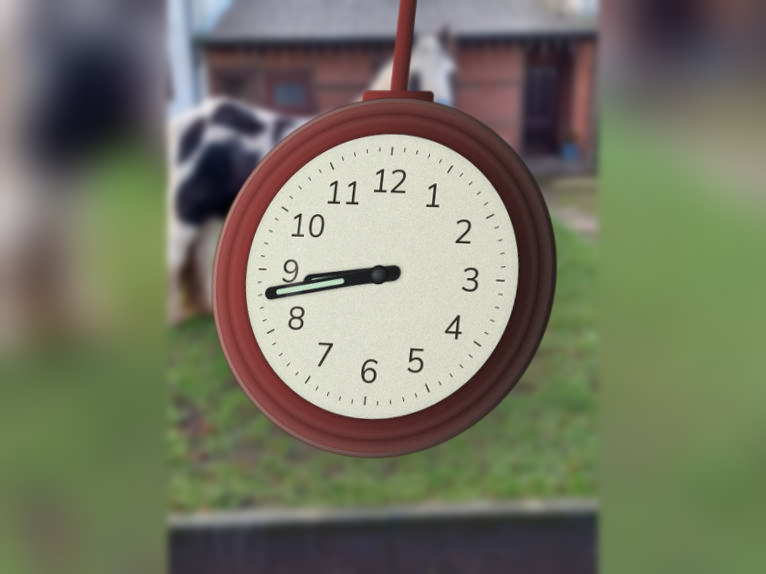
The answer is 8:43
